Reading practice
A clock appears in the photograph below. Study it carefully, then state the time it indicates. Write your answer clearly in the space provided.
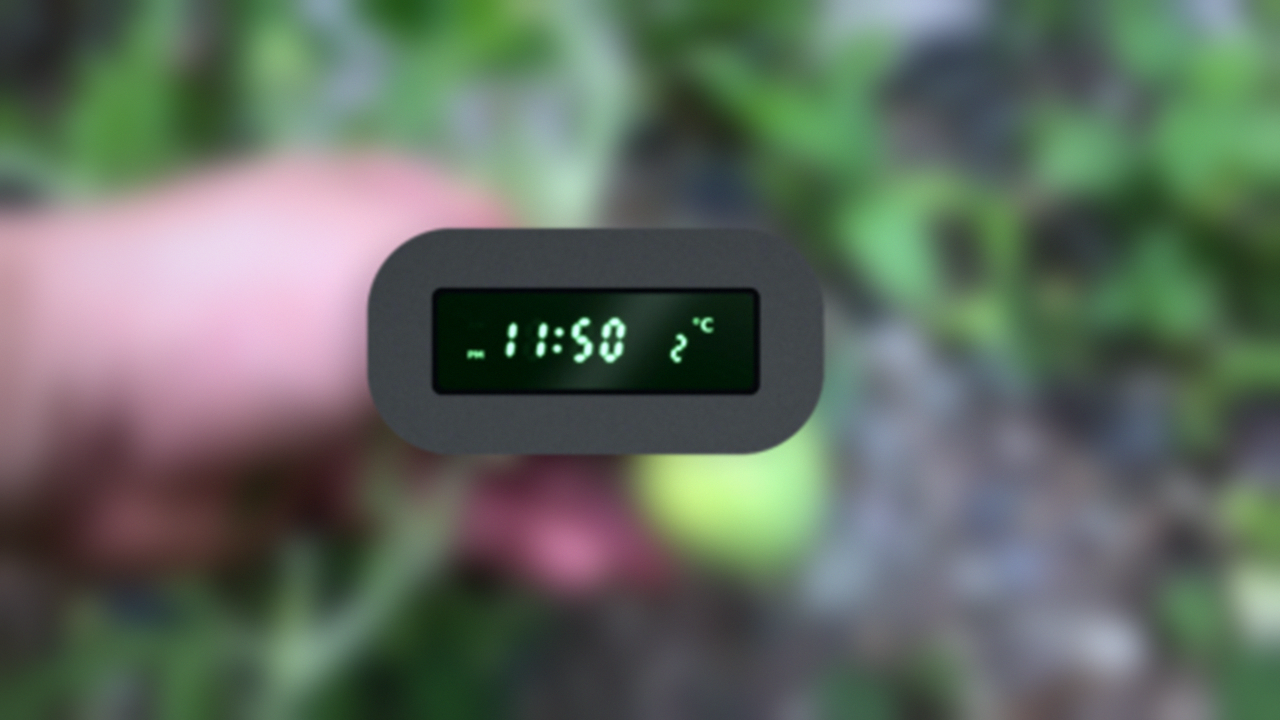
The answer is 11:50
